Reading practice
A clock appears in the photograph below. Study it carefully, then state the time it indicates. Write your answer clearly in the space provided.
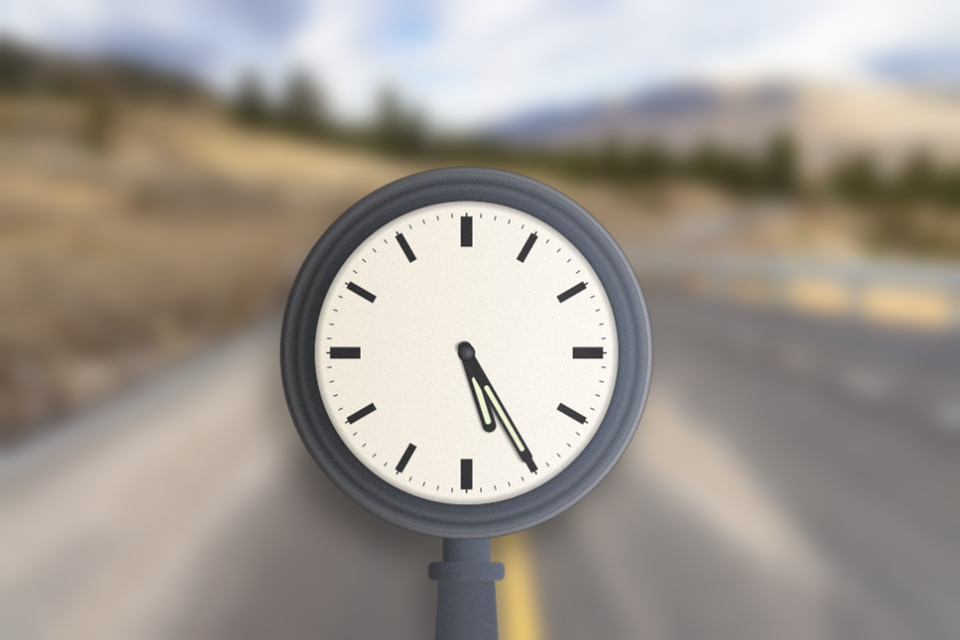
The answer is 5:25
